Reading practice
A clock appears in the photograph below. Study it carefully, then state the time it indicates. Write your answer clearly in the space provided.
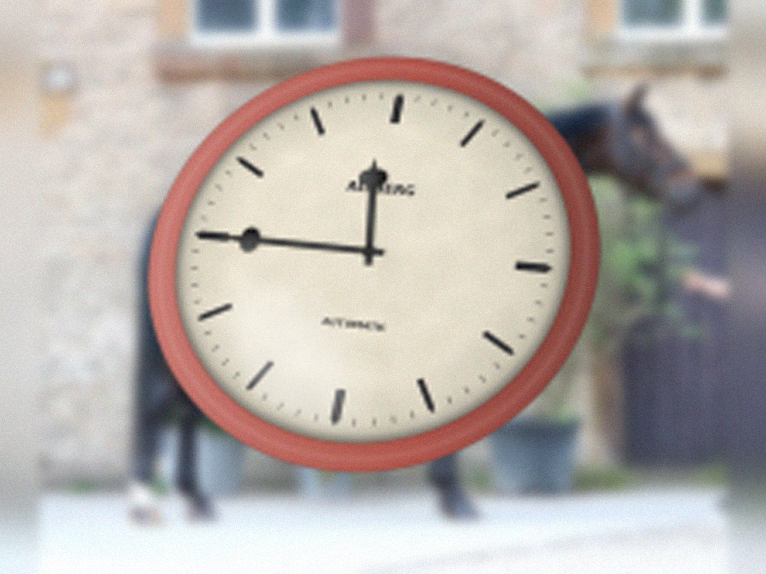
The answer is 11:45
